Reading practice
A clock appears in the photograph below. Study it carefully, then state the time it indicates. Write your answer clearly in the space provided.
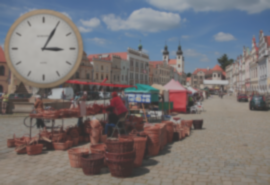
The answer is 3:05
